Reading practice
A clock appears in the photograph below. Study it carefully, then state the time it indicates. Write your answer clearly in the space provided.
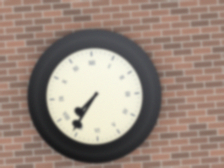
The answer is 7:36
